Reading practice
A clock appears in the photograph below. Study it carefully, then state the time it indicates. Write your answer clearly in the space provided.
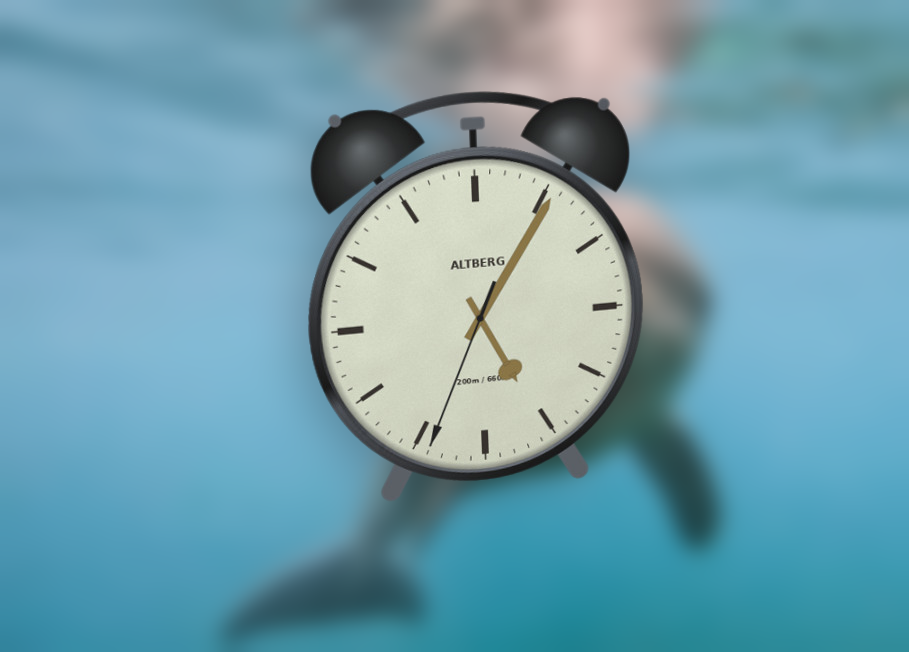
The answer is 5:05:34
